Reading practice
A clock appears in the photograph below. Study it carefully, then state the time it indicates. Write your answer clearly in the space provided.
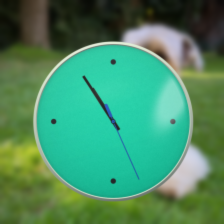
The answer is 10:54:26
